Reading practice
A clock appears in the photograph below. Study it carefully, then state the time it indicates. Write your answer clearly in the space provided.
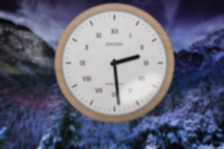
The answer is 2:29
